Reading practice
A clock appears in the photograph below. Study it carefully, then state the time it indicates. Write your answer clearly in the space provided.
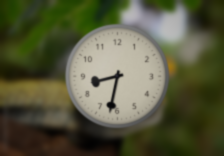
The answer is 8:32
